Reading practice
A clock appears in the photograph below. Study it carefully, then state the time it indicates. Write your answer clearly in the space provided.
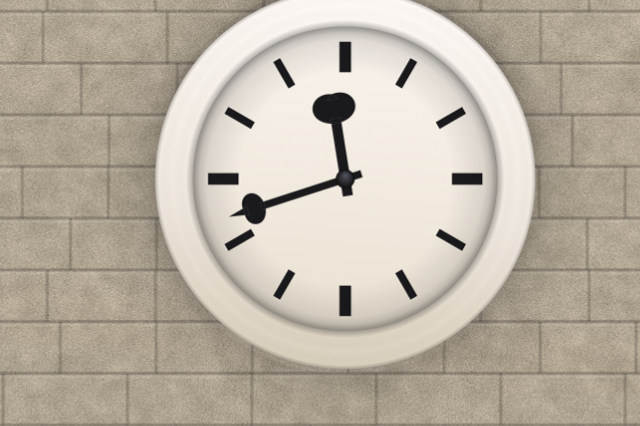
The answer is 11:42
